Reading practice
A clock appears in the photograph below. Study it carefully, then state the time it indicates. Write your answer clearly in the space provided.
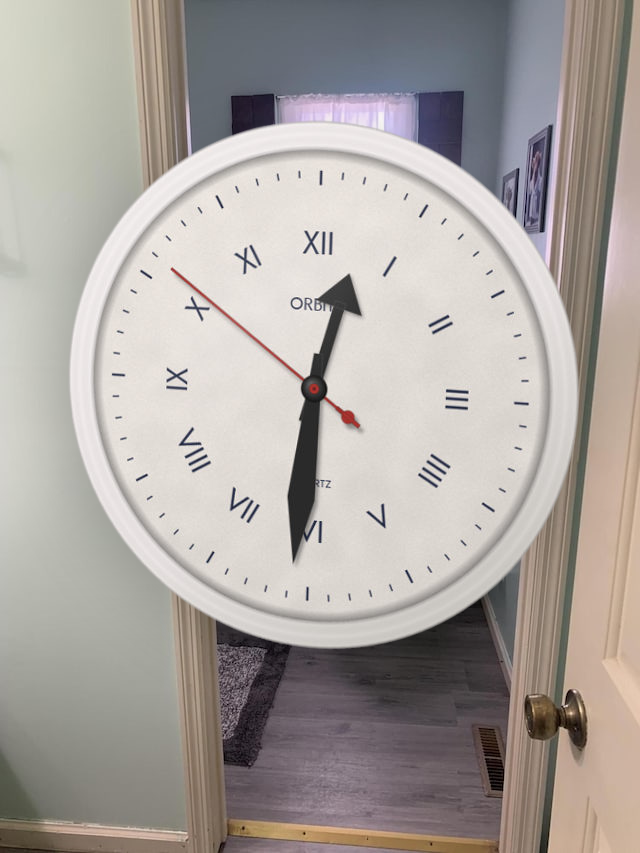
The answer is 12:30:51
